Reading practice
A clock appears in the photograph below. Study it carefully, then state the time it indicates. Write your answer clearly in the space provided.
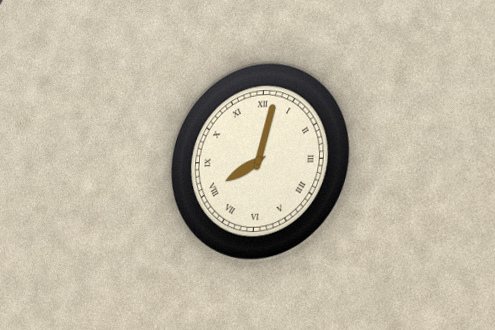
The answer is 8:02
